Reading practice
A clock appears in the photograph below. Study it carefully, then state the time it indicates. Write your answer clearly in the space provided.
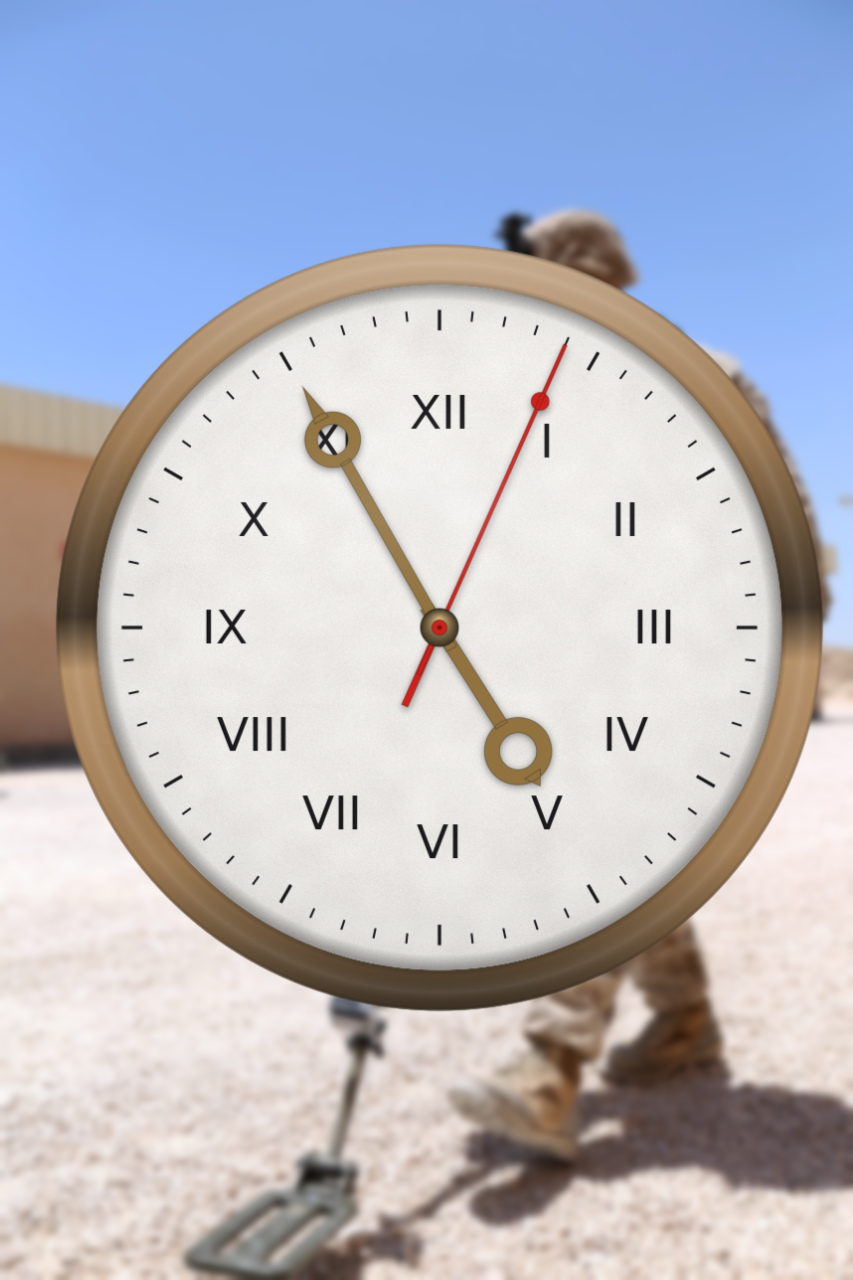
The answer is 4:55:04
